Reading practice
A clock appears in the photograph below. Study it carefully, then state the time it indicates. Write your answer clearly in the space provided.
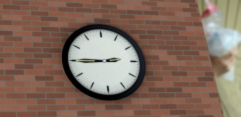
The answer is 2:45
